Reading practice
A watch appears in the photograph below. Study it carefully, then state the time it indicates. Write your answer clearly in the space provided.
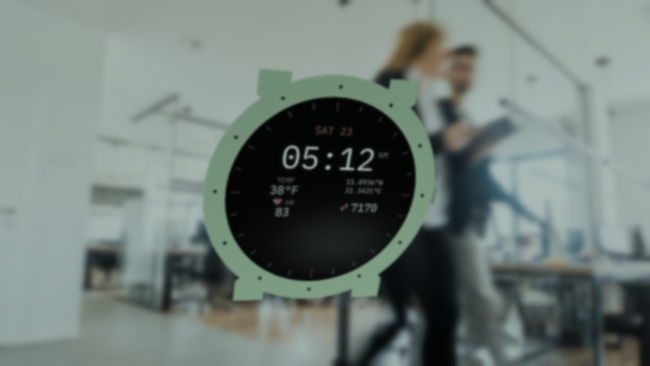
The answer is 5:12
